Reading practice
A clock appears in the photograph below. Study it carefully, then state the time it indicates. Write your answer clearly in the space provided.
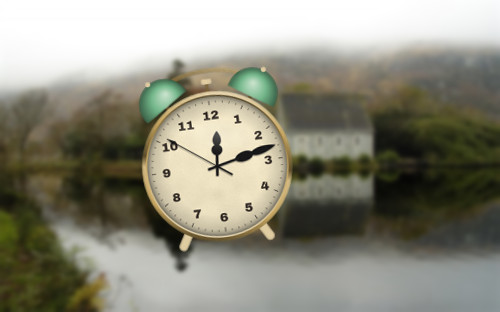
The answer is 12:12:51
